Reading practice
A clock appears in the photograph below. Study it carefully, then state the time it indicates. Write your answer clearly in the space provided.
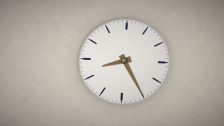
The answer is 8:25
